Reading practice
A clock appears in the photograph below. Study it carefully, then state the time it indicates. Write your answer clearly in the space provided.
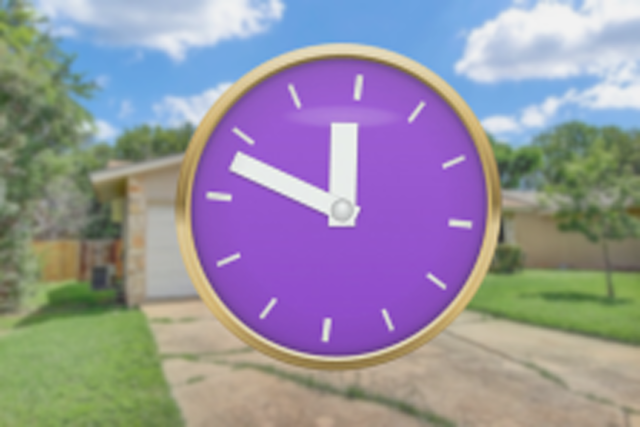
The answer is 11:48
